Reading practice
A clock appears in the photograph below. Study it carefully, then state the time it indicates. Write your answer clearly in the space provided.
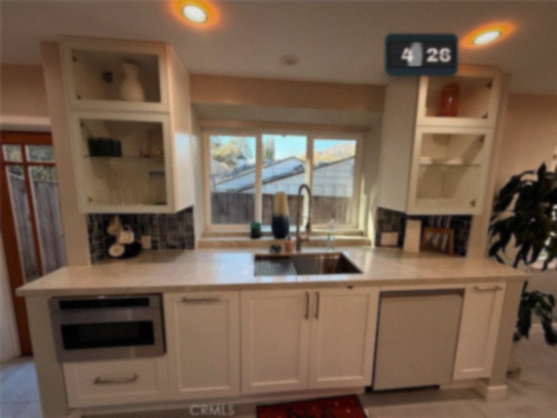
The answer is 4:26
